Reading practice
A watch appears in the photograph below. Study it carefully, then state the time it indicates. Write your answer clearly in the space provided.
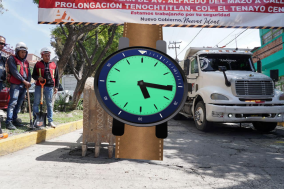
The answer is 5:16
